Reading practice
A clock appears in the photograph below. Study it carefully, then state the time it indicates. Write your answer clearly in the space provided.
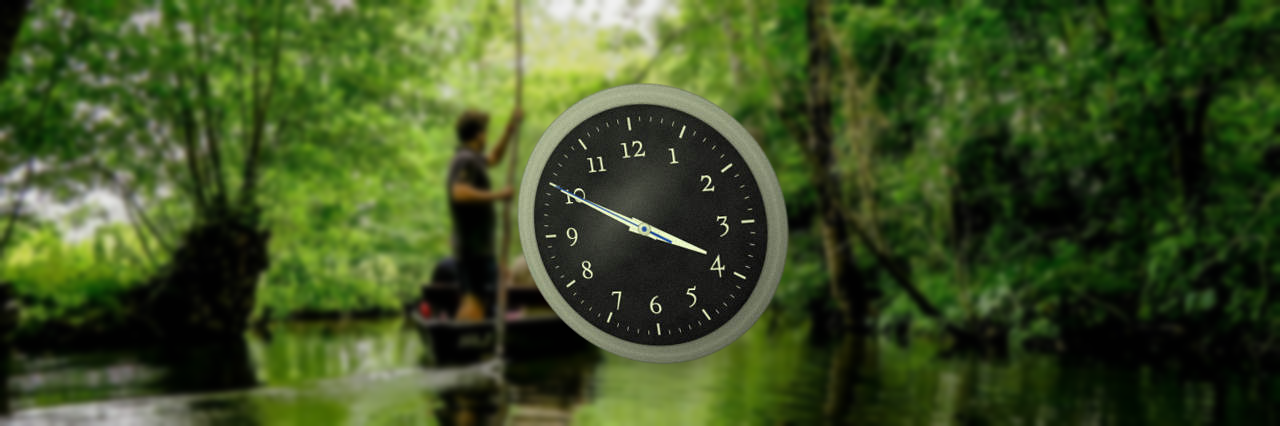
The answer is 3:49:50
